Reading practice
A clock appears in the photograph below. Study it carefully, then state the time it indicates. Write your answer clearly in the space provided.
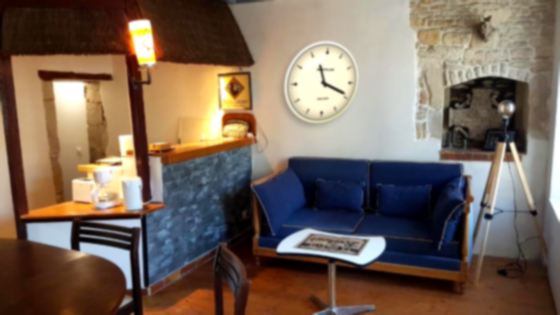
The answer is 11:19
